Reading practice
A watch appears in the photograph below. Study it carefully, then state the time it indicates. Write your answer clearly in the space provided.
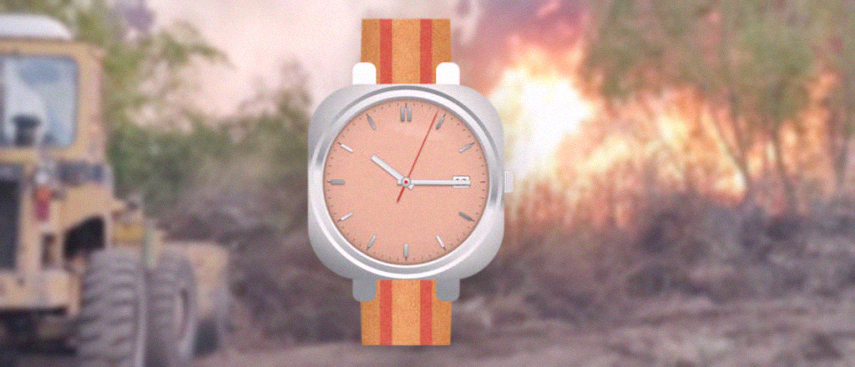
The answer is 10:15:04
